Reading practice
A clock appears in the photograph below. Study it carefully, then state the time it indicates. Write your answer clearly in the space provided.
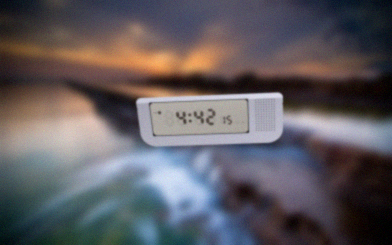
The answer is 4:42
